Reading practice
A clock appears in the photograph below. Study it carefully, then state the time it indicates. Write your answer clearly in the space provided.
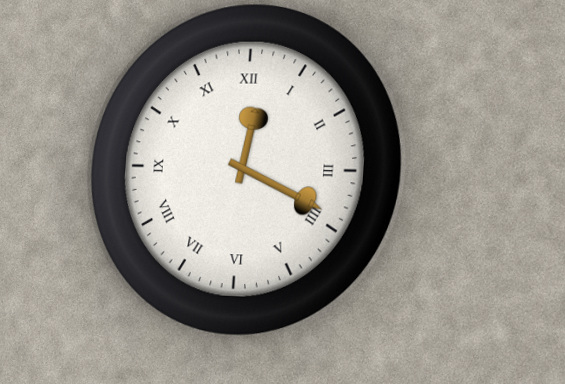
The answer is 12:19
